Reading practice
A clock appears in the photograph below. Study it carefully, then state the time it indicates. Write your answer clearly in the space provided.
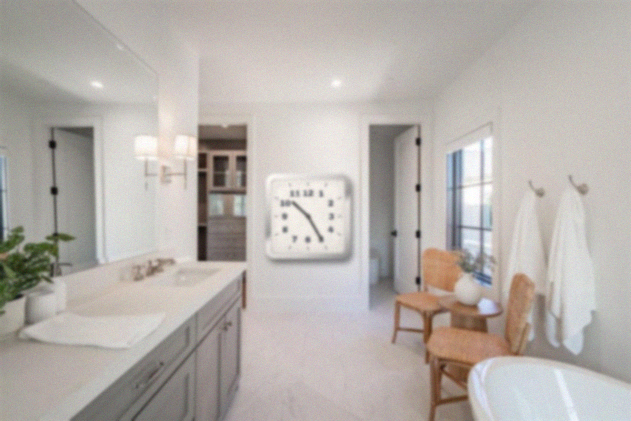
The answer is 10:25
